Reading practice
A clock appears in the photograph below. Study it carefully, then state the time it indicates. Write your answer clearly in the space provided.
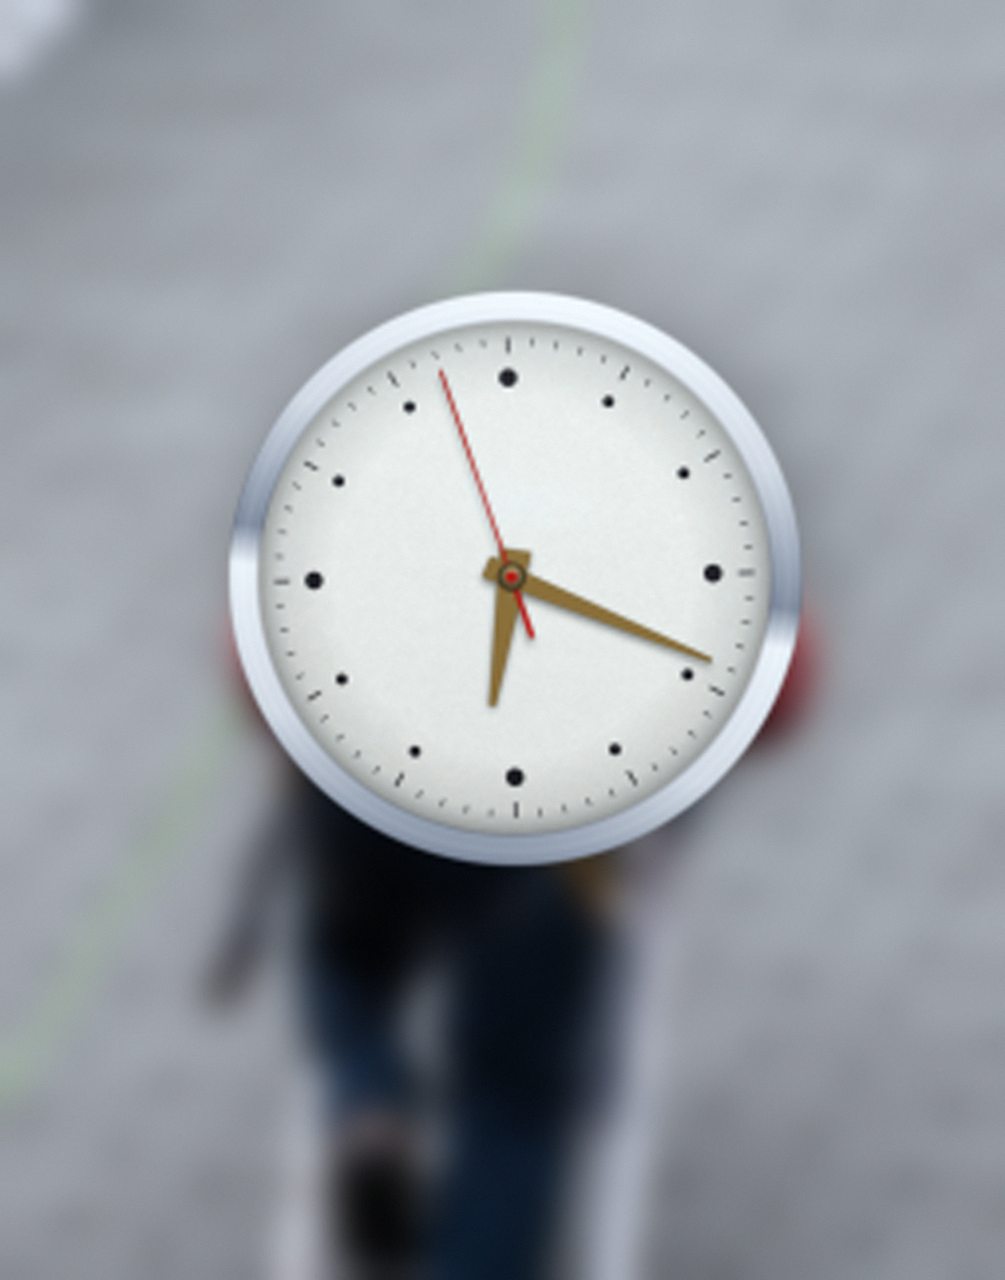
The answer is 6:18:57
